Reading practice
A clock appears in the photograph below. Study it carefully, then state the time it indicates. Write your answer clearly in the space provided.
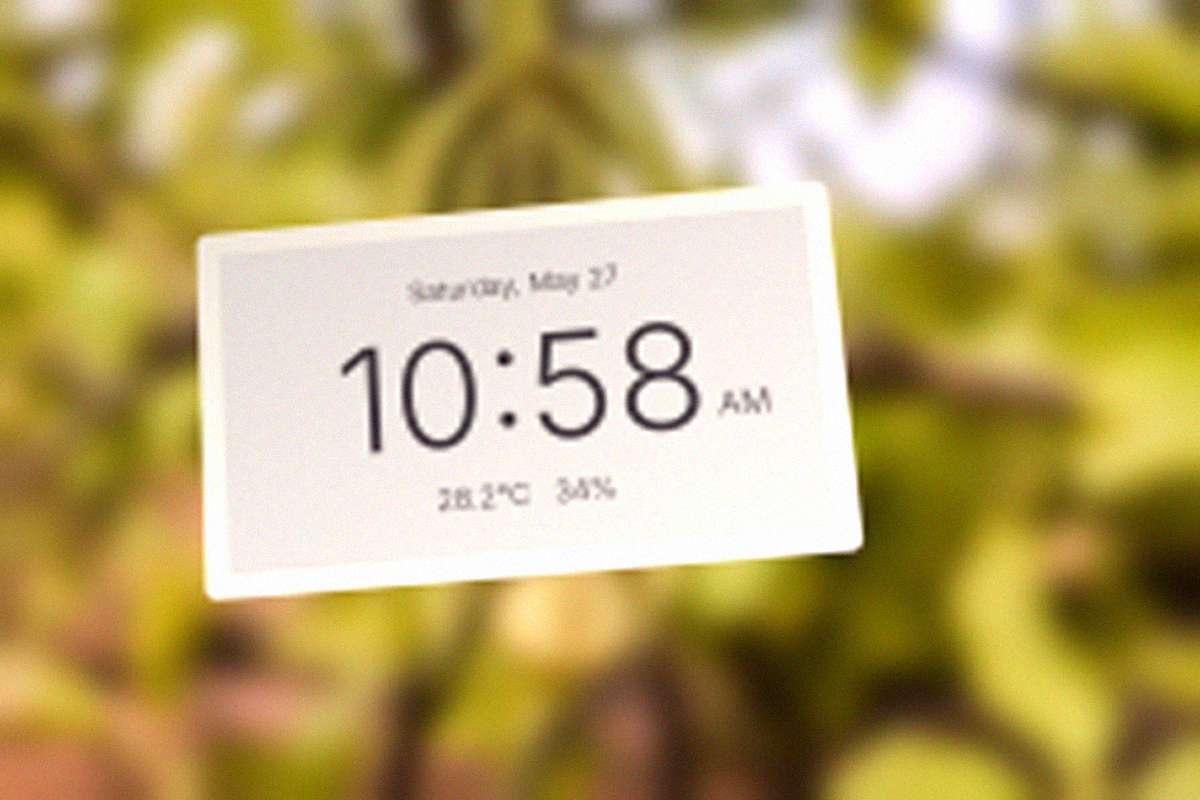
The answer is 10:58
